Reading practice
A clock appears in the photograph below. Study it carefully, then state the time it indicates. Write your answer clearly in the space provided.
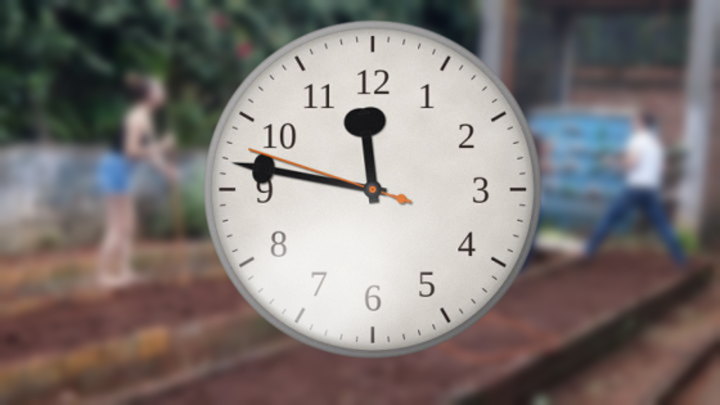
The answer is 11:46:48
